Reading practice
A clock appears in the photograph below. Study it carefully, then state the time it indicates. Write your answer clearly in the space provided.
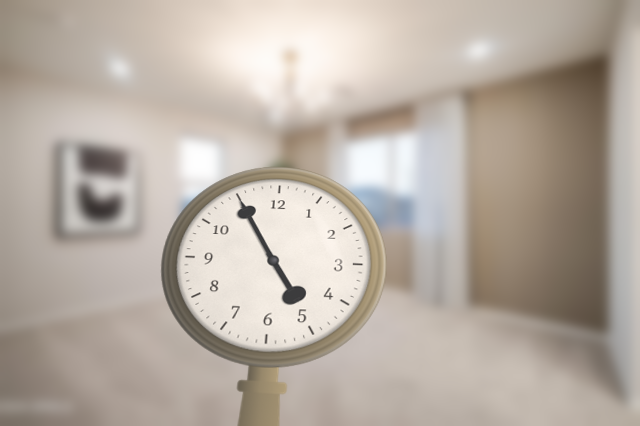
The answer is 4:55
